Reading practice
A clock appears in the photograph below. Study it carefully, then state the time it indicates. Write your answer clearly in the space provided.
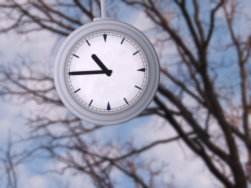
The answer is 10:45
